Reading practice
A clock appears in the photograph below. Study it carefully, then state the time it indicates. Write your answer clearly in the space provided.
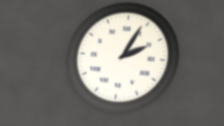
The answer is 2:04
